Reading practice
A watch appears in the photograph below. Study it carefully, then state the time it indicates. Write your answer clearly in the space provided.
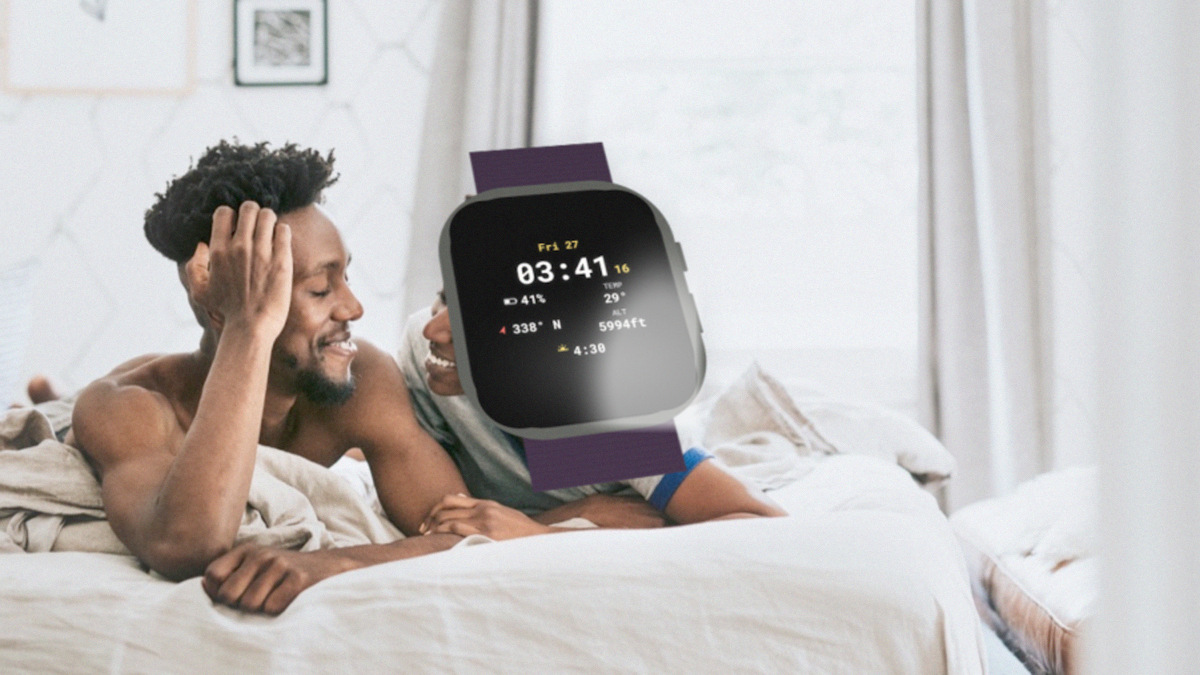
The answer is 3:41:16
